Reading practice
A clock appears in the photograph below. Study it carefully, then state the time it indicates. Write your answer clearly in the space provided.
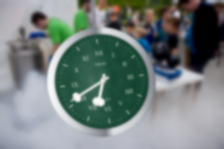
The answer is 6:41
